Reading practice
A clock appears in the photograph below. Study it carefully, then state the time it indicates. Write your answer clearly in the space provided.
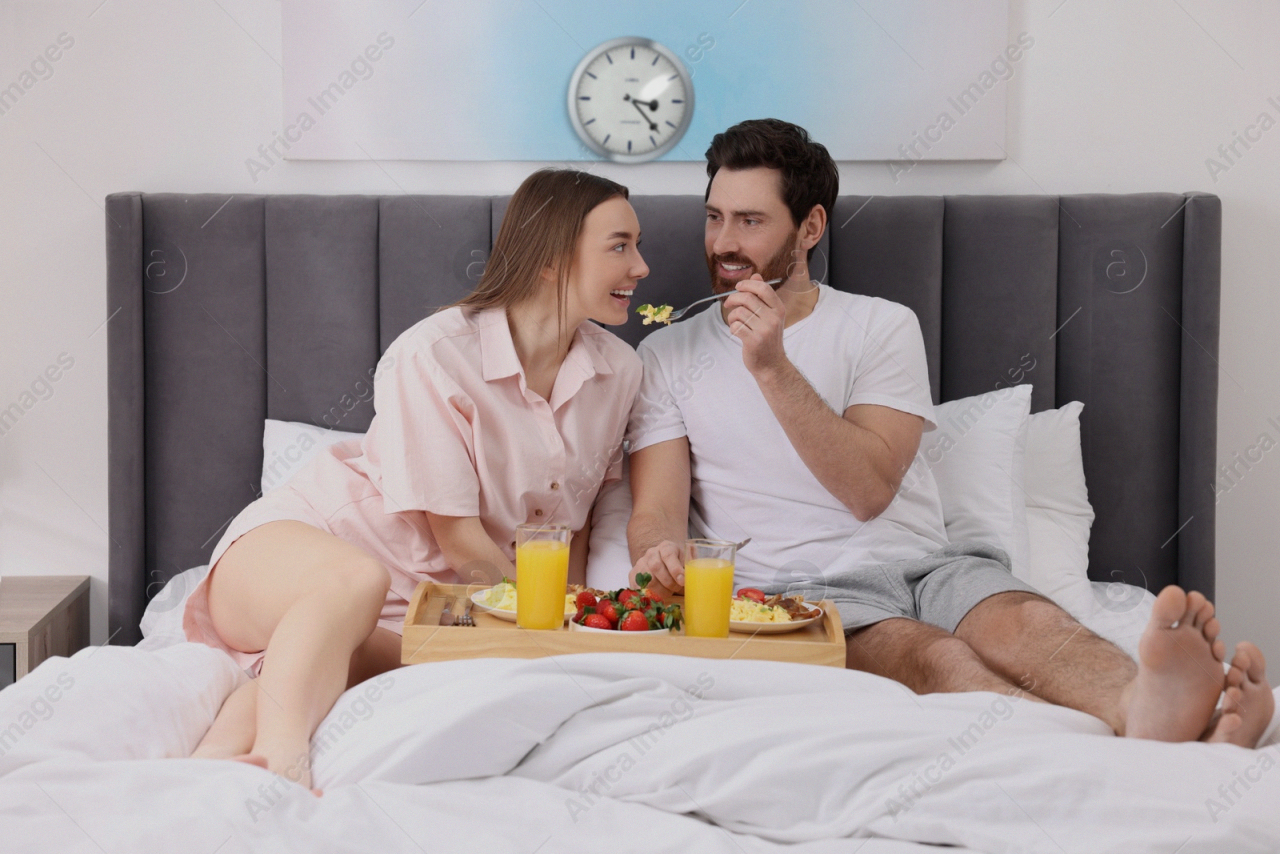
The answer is 3:23
